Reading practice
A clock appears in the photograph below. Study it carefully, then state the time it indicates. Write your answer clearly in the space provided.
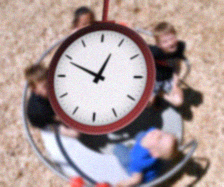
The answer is 12:49
